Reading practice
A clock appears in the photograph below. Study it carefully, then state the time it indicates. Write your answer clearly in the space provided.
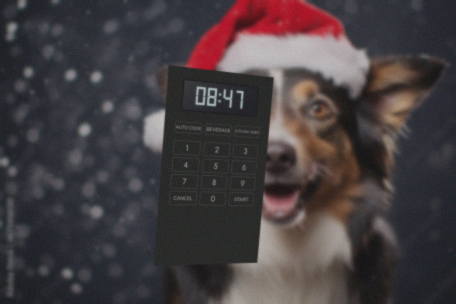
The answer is 8:47
